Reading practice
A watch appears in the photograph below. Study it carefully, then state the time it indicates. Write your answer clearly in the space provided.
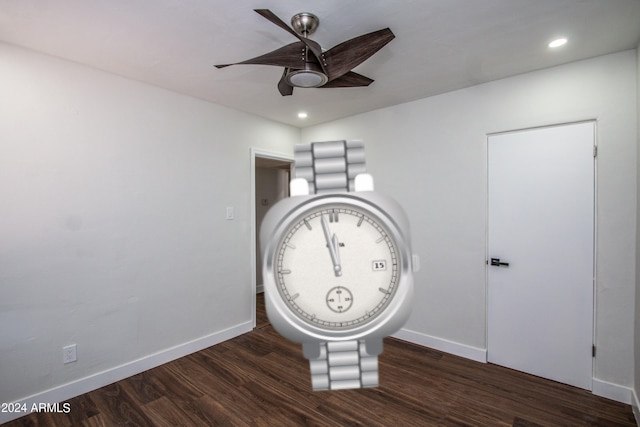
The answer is 11:58
